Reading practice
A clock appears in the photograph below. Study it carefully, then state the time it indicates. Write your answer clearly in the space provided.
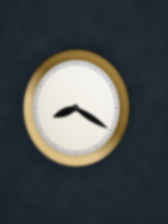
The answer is 8:20
